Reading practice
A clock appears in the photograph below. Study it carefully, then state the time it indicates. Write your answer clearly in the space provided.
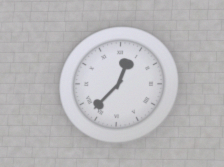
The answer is 12:37
